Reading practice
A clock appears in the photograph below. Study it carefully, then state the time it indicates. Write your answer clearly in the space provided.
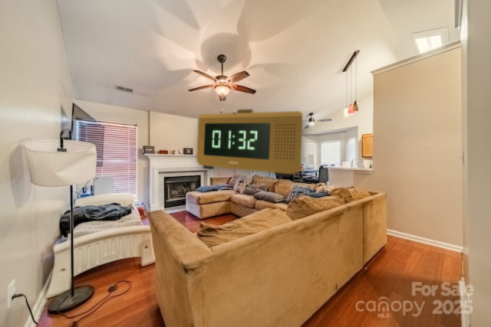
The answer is 1:32
